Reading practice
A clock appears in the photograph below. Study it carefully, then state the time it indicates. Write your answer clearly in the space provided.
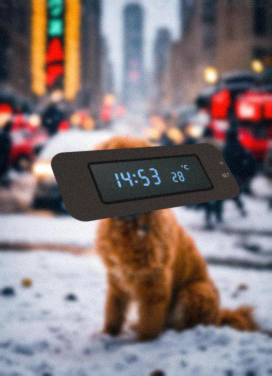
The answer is 14:53
